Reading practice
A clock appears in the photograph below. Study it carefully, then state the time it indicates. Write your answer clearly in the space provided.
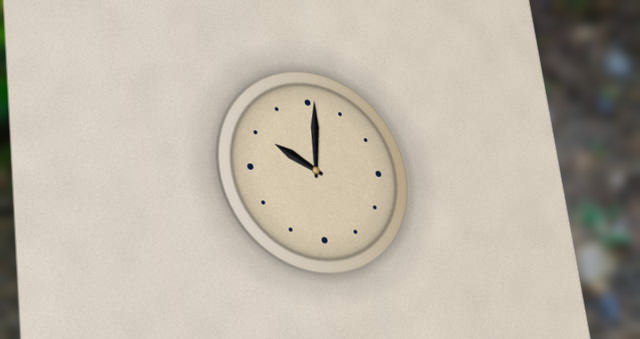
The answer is 10:01
